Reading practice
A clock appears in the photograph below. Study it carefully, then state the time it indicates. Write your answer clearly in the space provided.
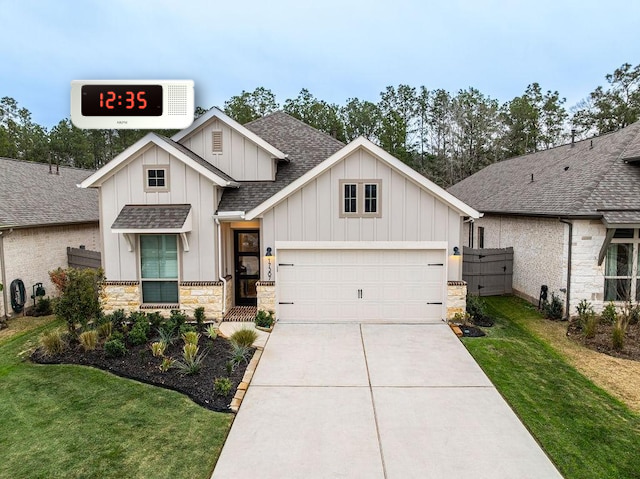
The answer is 12:35
